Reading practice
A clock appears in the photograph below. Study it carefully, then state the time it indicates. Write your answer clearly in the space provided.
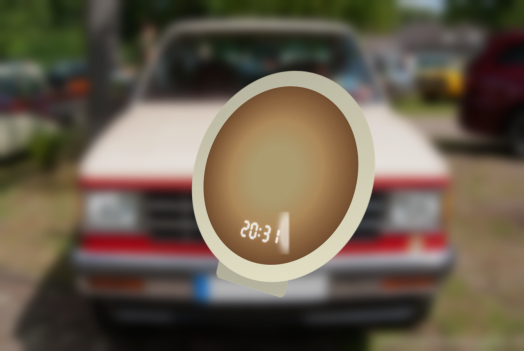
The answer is 20:31
